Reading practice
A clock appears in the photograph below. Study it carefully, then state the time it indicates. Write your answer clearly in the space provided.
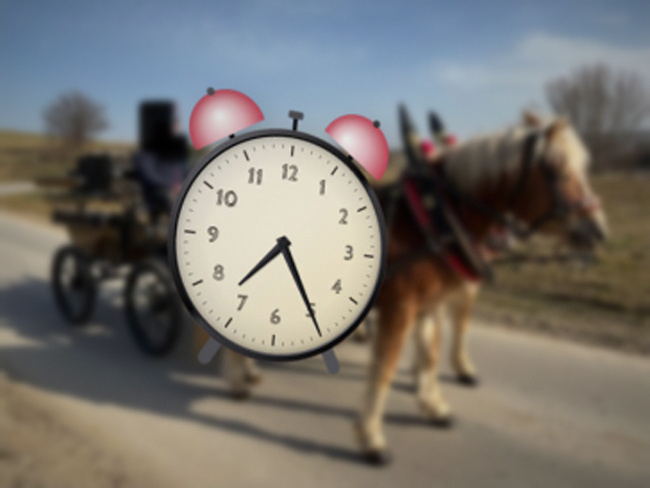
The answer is 7:25
